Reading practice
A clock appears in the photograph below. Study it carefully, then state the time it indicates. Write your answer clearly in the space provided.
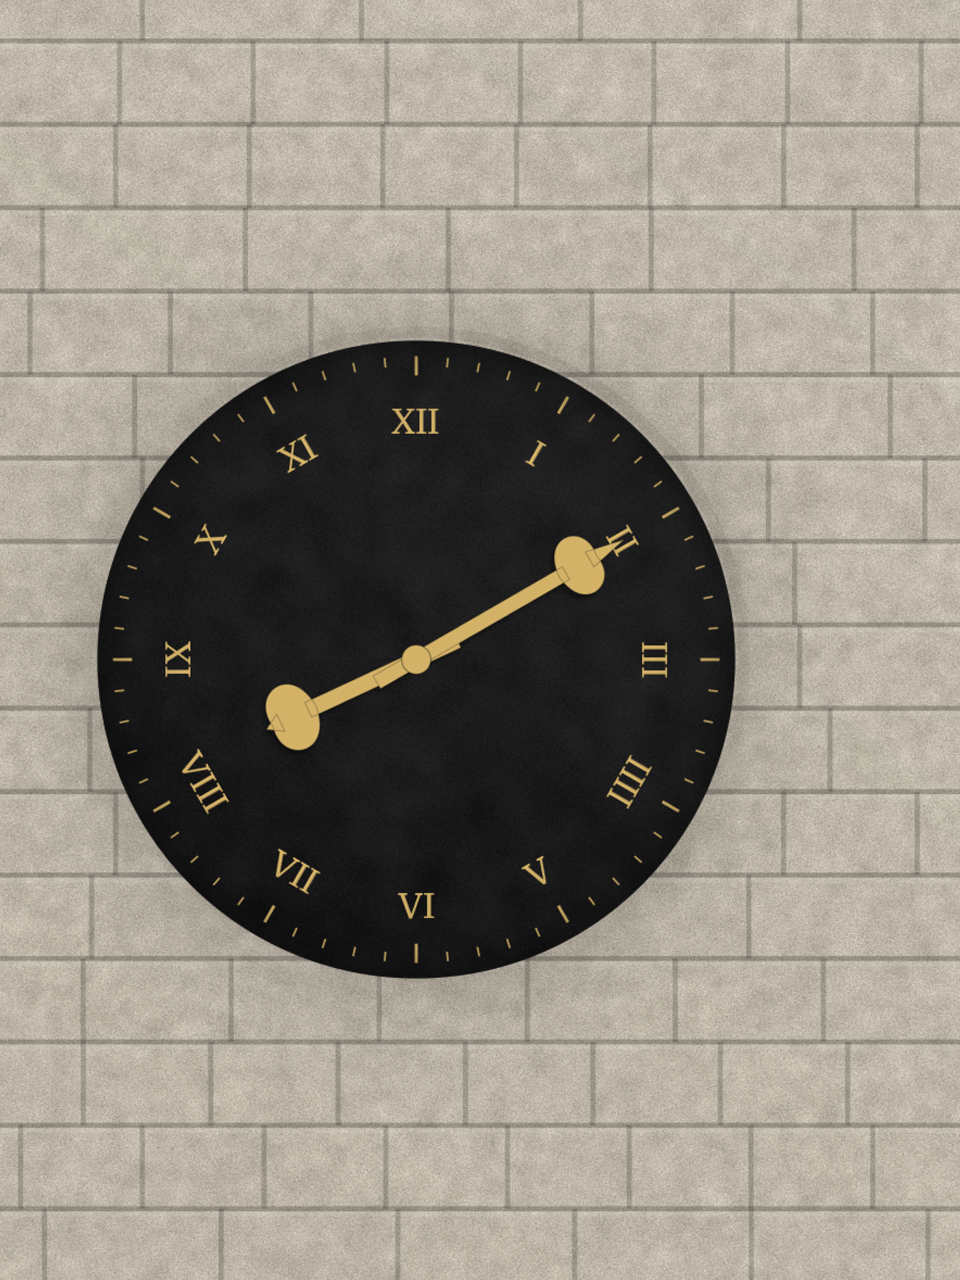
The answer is 8:10
